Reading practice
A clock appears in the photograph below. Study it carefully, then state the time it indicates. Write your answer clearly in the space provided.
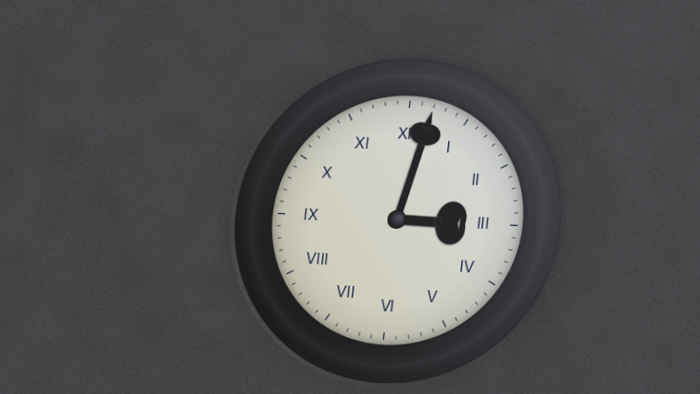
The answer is 3:02
